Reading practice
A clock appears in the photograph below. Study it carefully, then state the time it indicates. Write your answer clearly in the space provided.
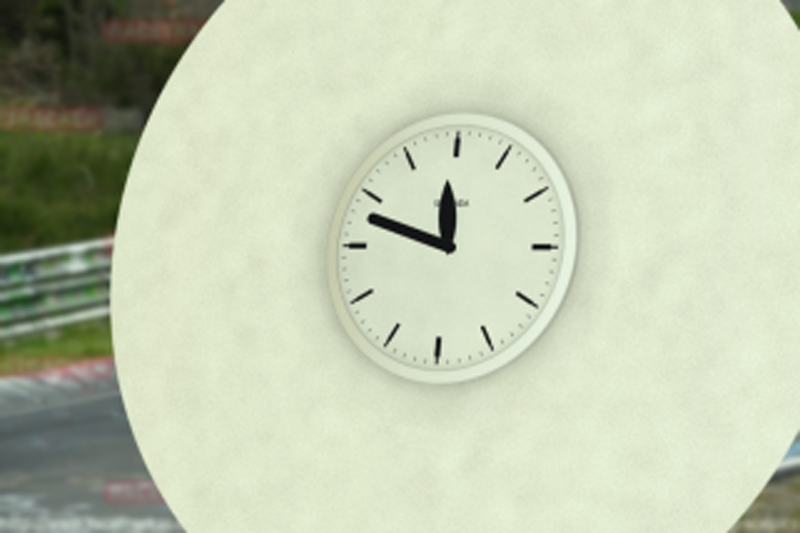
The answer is 11:48
